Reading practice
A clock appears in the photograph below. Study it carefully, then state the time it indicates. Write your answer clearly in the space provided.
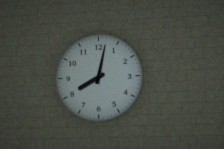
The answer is 8:02
